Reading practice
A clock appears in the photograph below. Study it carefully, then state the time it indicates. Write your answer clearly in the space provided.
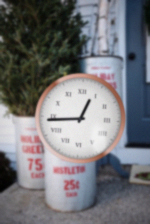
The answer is 12:44
